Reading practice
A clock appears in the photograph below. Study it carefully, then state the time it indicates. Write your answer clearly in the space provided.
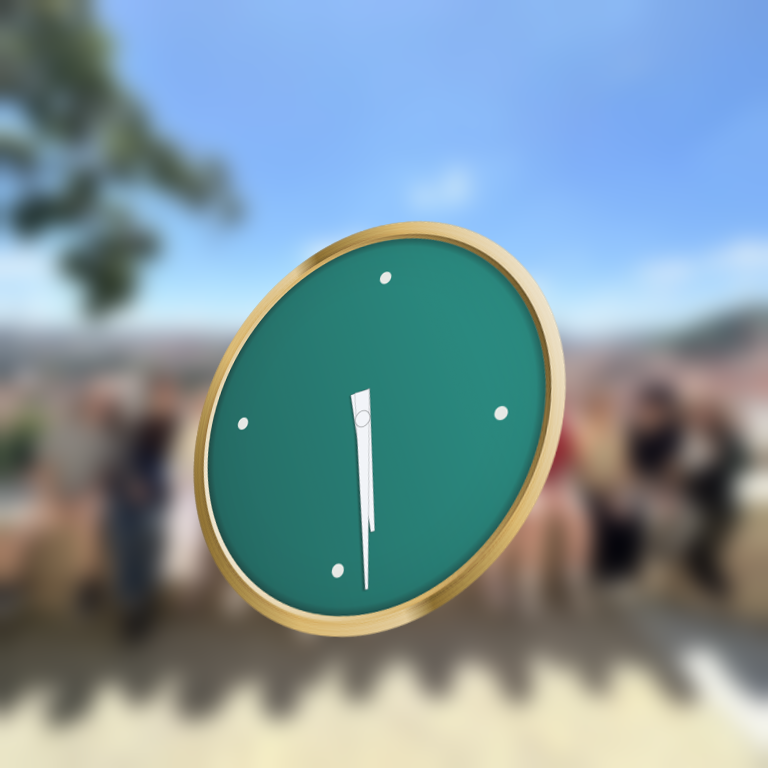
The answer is 5:28
